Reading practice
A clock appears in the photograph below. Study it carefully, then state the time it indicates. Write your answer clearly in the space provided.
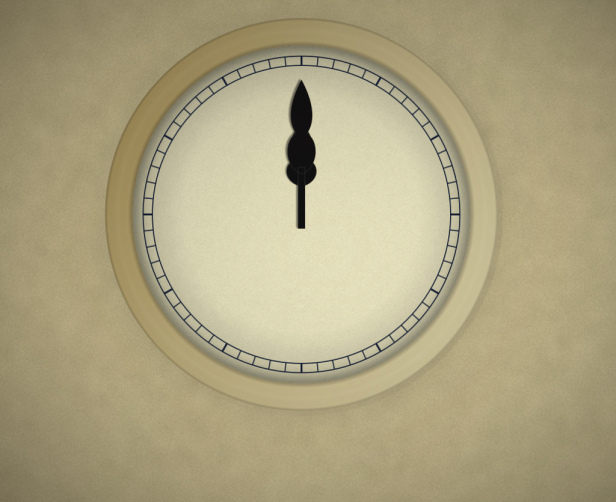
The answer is 12:00
